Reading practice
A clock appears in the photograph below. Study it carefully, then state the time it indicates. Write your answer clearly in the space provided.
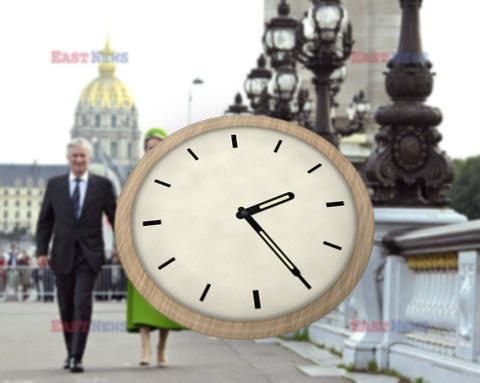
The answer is 2:25
